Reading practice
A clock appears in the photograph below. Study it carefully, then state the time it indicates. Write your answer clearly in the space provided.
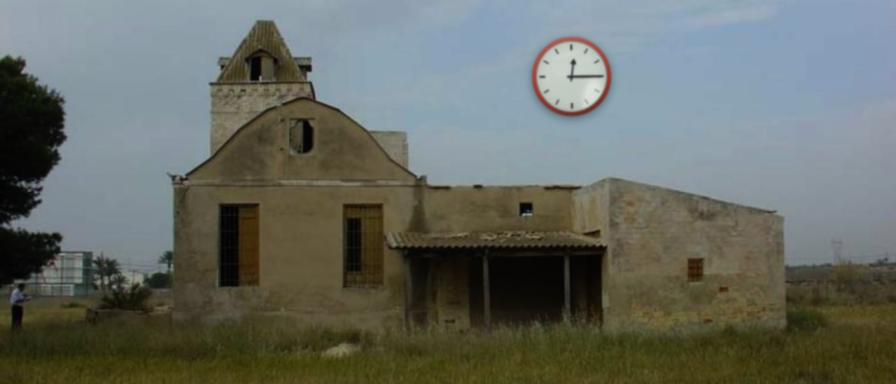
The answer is 12:15
